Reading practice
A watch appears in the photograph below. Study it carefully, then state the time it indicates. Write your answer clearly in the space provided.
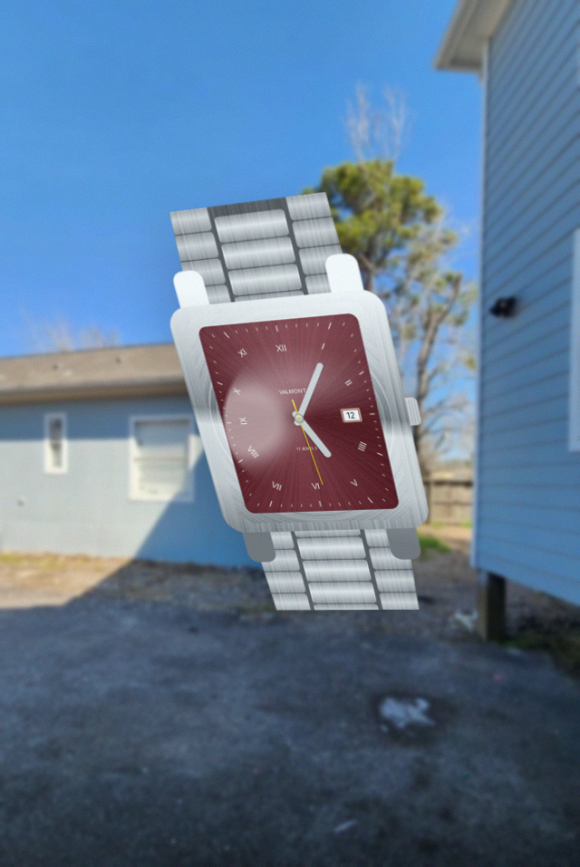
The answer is 5:05:29
